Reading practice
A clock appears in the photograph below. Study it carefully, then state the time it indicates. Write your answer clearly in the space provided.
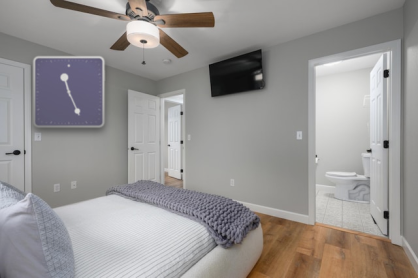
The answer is 11:26
